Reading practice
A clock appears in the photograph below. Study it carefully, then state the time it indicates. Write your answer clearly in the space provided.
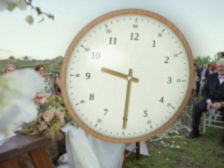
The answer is 9:30
